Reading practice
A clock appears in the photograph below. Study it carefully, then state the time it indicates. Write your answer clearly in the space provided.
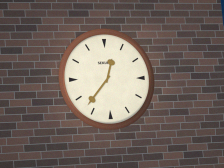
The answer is 12:37
